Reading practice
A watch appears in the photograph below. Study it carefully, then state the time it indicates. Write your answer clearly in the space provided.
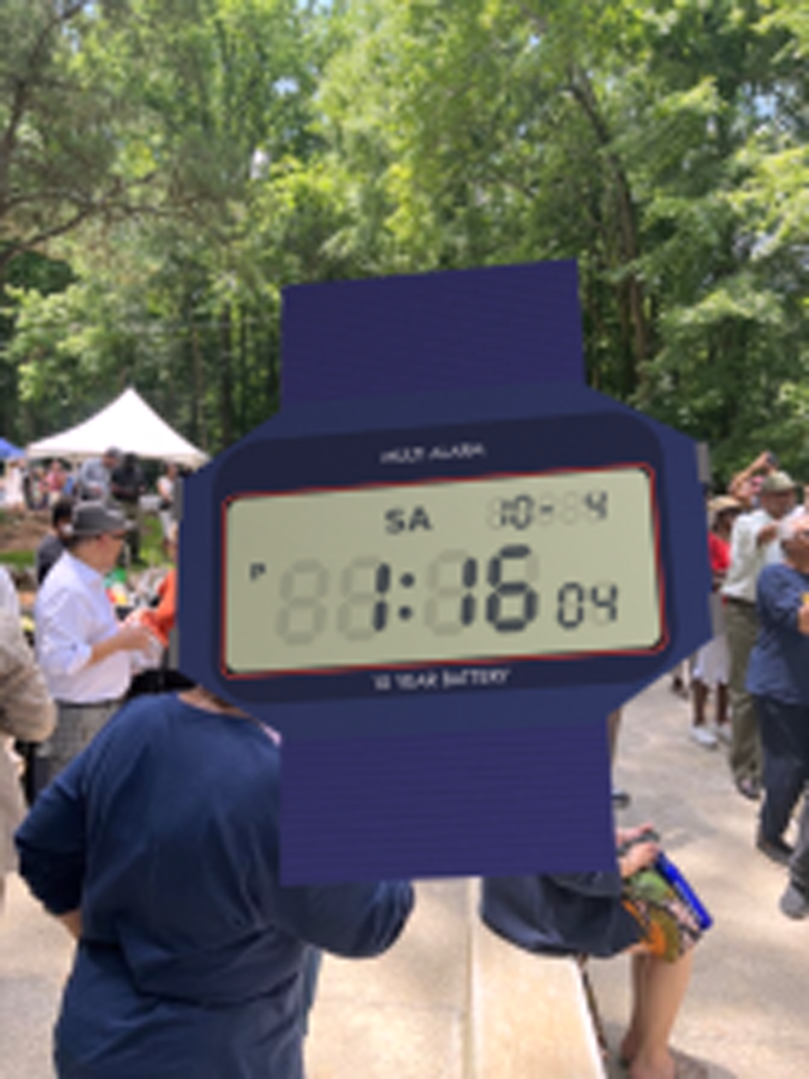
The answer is 1:16:04
